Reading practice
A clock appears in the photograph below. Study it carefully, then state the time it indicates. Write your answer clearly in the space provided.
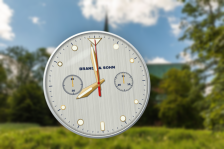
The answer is 7:59
